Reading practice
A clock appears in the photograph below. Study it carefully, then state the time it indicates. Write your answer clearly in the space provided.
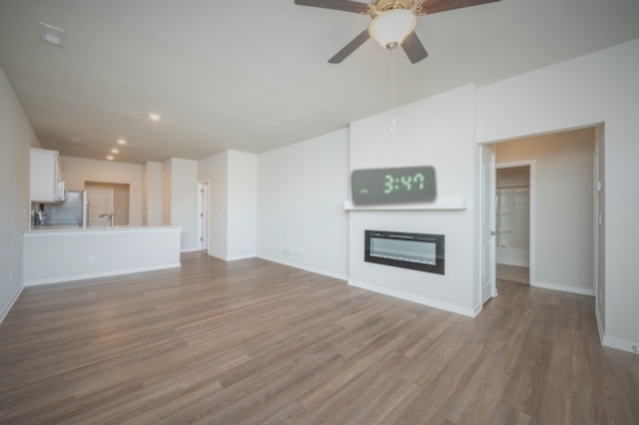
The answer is 3:47
